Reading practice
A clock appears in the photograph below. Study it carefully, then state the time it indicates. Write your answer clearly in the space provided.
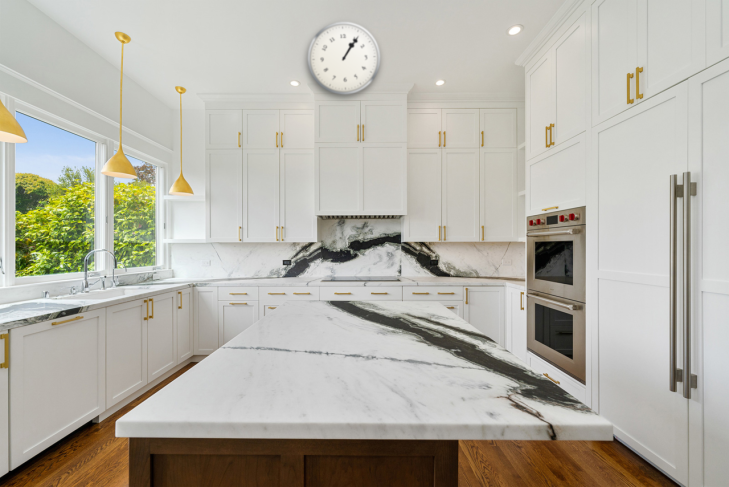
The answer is 1:06
